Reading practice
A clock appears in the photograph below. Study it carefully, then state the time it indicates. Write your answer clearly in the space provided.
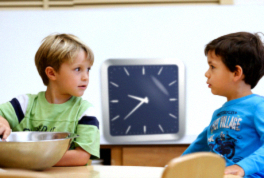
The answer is 9:38
